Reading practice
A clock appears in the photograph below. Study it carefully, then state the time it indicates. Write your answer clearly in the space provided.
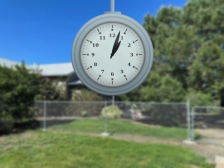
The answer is 1:03
